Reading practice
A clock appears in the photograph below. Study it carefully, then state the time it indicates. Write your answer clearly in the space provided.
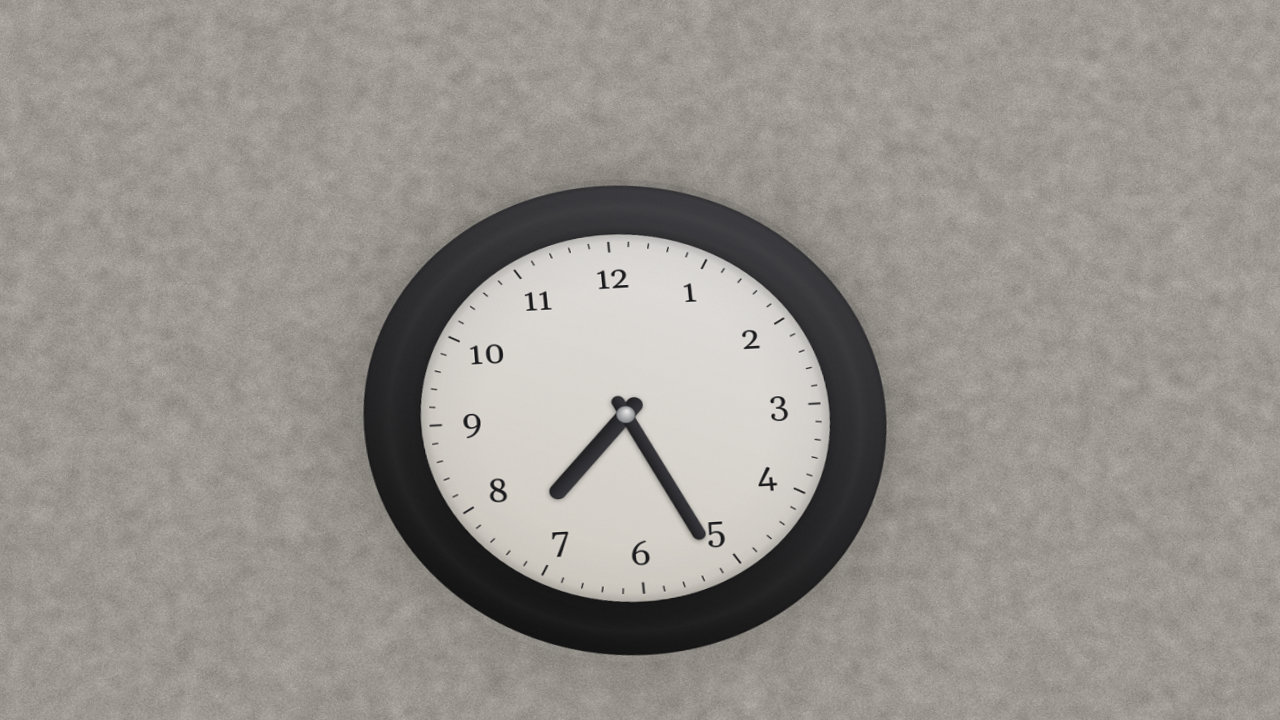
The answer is 7:26
